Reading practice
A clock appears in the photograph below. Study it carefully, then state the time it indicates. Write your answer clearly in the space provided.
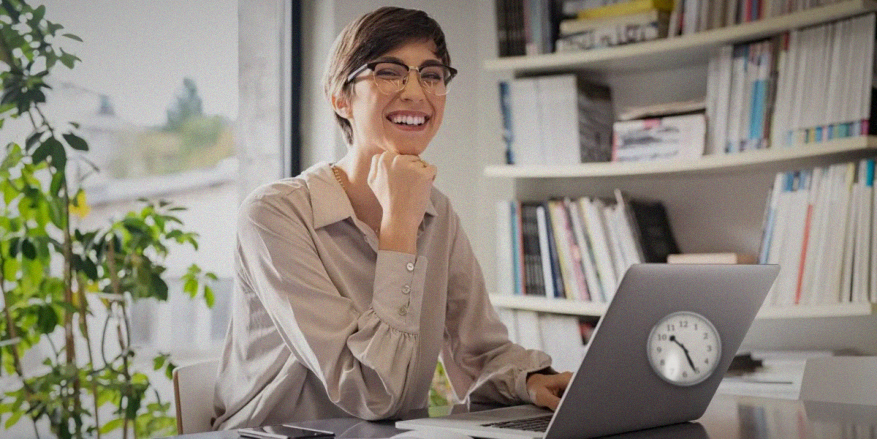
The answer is 10:26
